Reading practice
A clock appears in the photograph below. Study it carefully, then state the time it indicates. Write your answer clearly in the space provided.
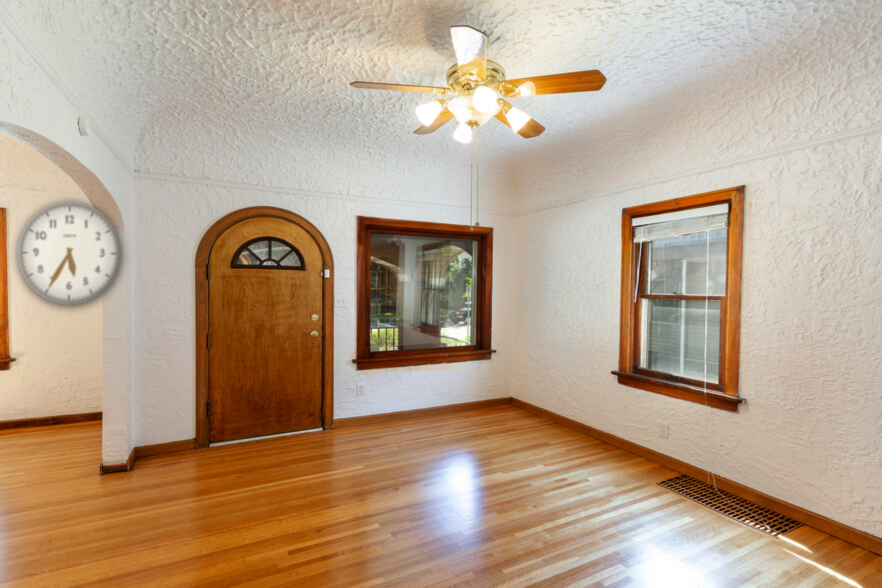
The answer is 5:35
